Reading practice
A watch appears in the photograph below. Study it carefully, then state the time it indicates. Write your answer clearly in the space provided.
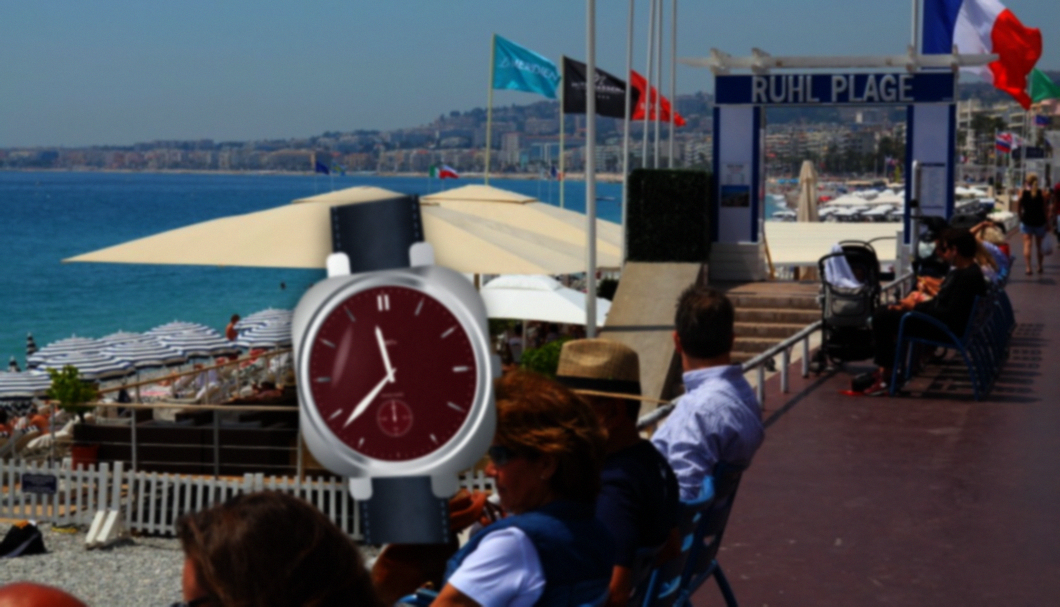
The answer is 11:38
